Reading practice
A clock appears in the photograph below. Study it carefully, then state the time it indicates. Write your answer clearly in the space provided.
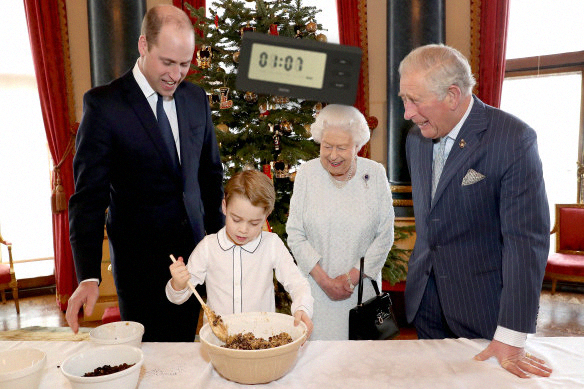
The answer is 1:07
